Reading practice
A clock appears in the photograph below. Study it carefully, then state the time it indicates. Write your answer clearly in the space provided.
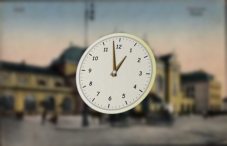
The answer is 12:58
